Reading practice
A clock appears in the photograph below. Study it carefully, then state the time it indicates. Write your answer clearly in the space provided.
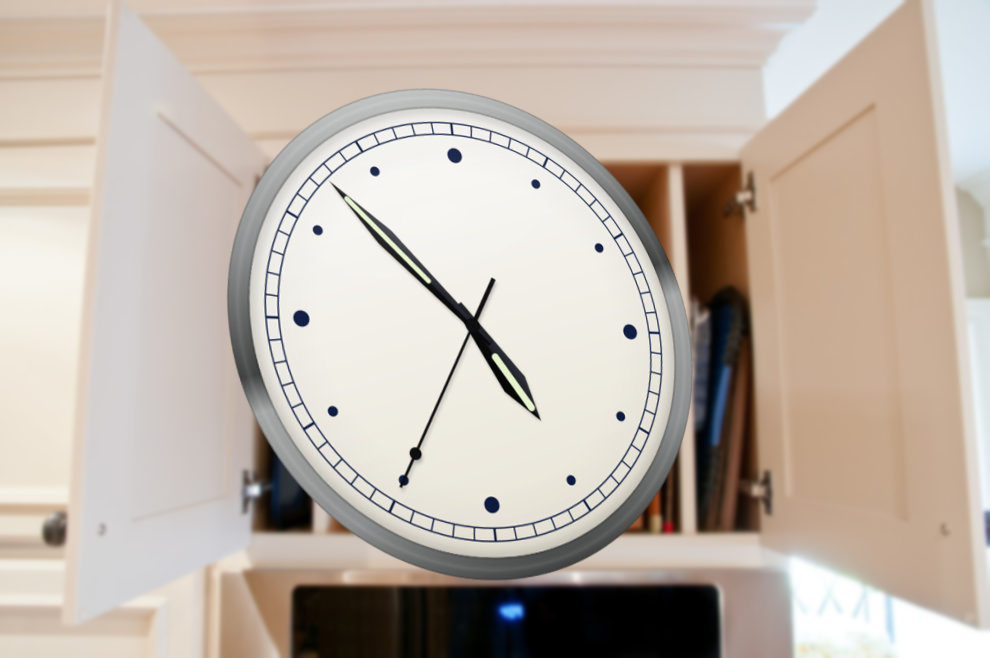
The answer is 4:52:35
